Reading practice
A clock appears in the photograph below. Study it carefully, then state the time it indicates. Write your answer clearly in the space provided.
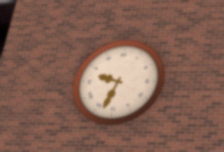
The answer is 9:33
